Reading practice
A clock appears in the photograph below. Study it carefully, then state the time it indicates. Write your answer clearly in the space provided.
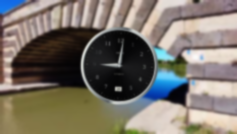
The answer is 9:01
